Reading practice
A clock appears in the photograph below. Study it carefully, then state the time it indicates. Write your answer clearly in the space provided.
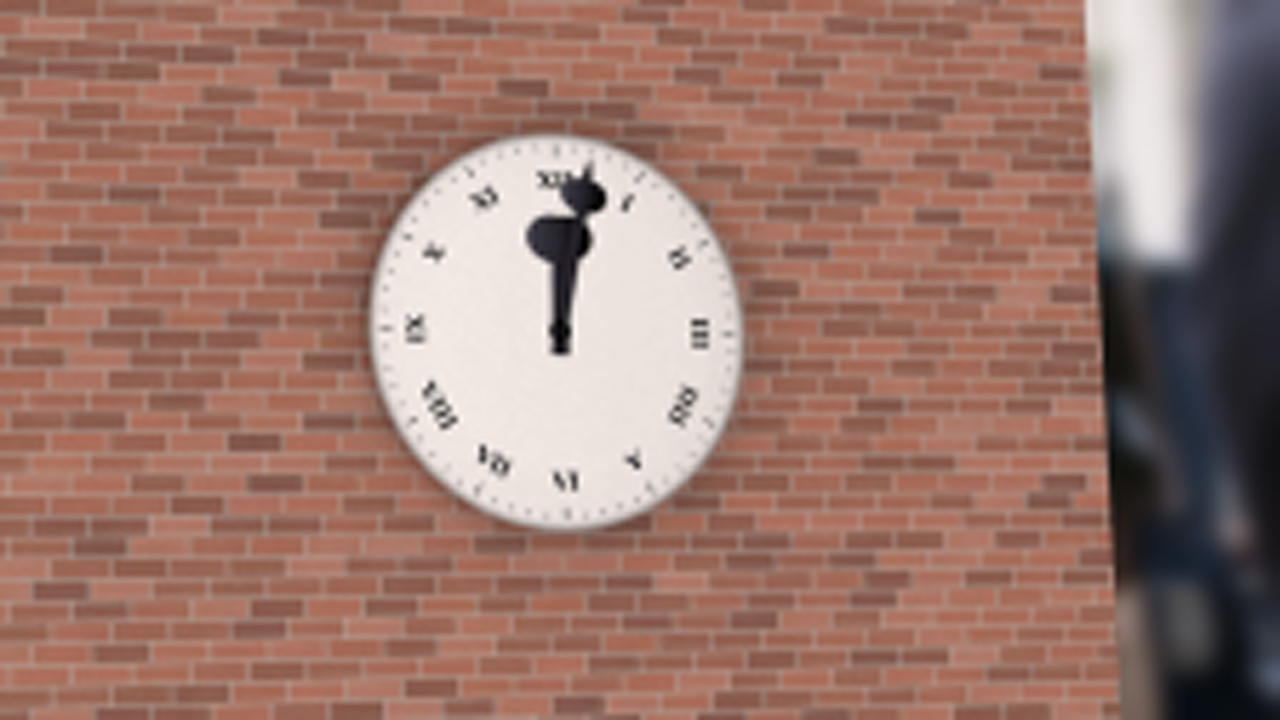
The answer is 12:02
